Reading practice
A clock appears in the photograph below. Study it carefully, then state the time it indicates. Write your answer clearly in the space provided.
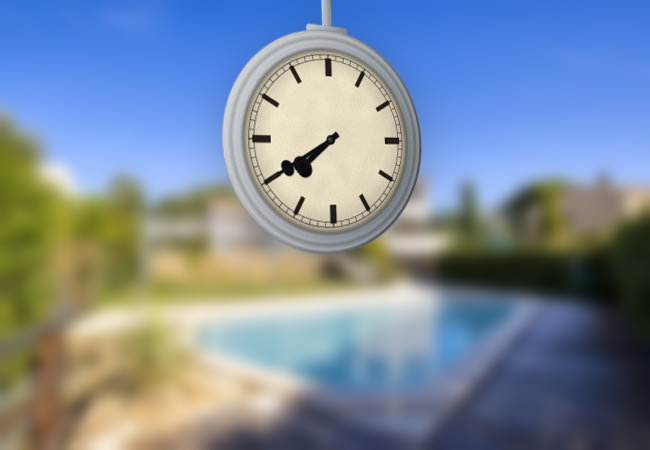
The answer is 7:40
